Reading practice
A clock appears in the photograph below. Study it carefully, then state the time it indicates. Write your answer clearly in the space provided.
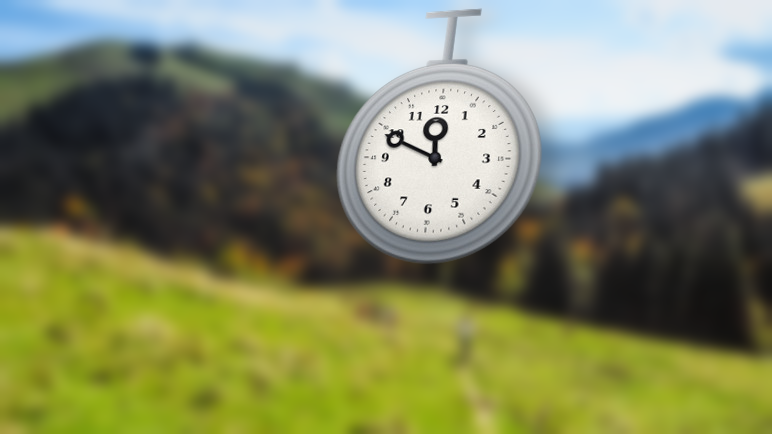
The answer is 11:49
